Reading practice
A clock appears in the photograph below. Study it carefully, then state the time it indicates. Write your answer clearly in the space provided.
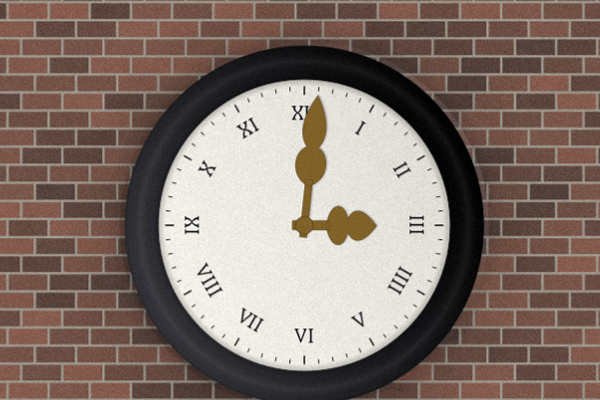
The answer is 3:01
